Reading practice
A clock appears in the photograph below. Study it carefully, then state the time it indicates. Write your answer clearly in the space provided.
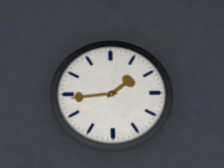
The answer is 1:44
